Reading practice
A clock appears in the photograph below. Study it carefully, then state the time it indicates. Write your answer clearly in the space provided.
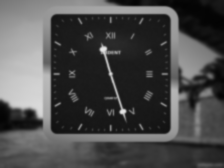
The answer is 11:27
